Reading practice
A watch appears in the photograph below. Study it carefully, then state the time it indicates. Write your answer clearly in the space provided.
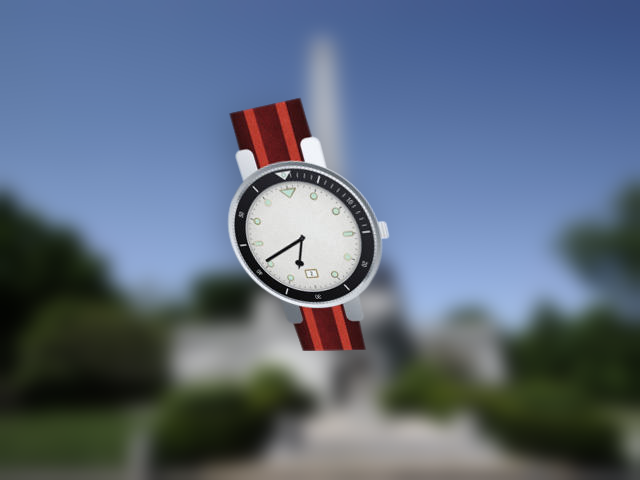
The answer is 6:41
